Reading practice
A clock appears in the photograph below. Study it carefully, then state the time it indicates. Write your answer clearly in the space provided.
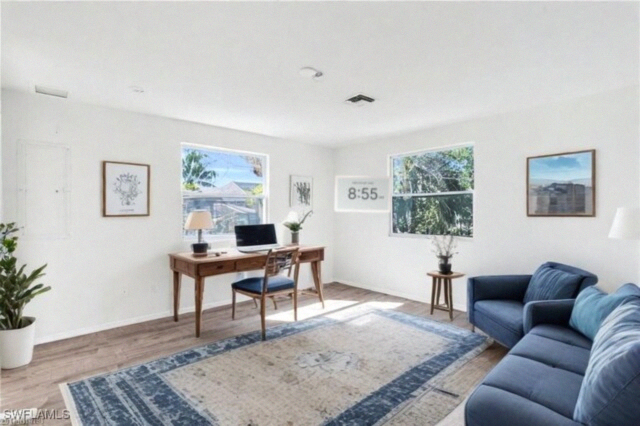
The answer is 8:55
